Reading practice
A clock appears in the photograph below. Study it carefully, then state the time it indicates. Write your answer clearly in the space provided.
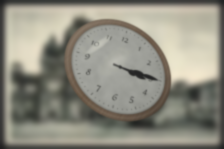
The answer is 3:15
